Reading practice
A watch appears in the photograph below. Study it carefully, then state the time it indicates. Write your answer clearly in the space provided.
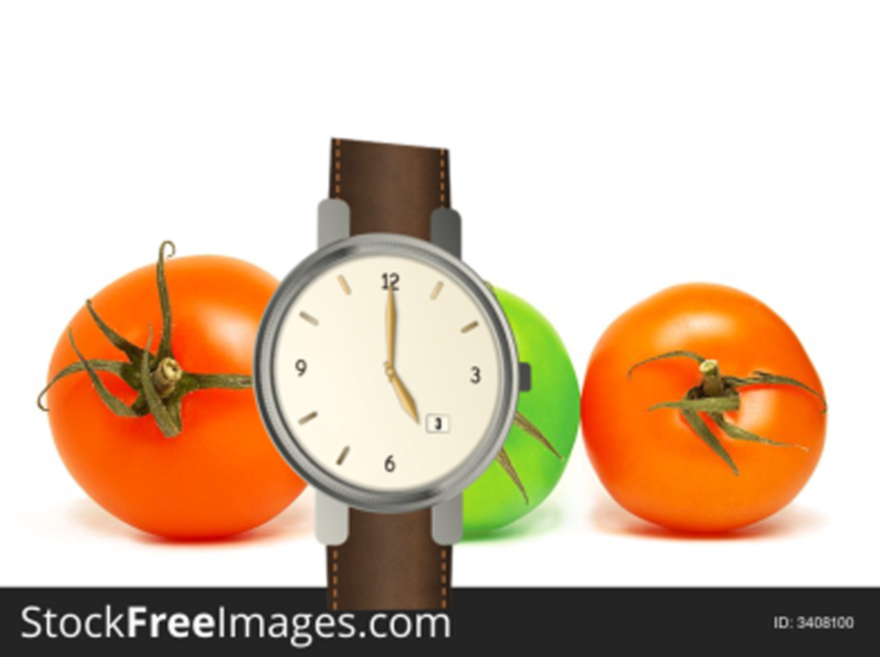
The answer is 5:00
